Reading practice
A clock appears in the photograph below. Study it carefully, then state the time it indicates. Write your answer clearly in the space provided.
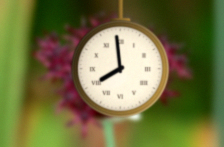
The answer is 7:59
